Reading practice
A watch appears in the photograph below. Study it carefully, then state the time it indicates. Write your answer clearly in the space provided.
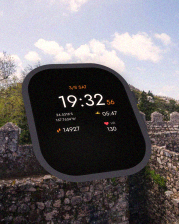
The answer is 19:32:56
